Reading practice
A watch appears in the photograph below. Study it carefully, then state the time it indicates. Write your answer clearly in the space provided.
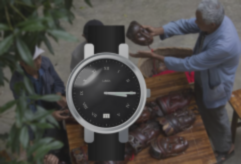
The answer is 3:15
